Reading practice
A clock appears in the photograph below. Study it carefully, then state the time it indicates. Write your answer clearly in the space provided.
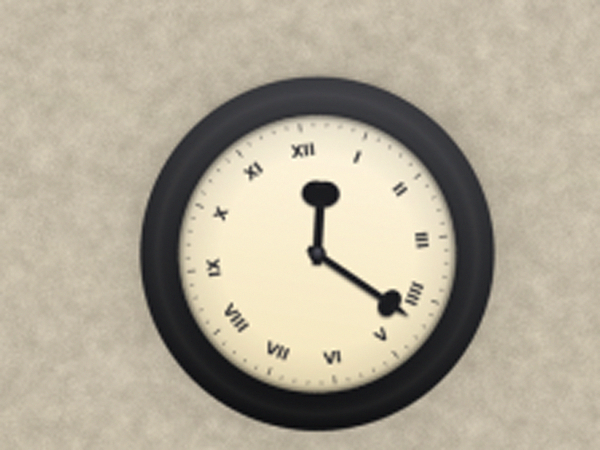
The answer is 12:22
